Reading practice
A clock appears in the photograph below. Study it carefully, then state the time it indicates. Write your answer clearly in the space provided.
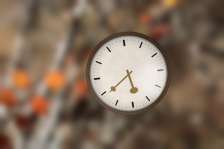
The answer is 5:39
